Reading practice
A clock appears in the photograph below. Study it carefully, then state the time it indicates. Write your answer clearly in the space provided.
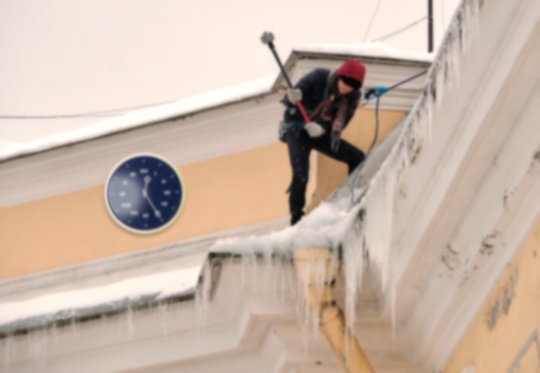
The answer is 12:25
